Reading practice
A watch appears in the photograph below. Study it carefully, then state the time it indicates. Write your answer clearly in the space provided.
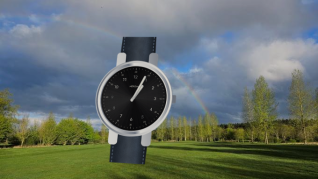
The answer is 1:04
